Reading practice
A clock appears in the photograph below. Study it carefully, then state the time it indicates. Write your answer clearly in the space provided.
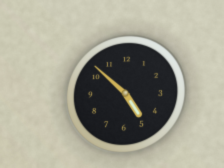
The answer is 4:52
